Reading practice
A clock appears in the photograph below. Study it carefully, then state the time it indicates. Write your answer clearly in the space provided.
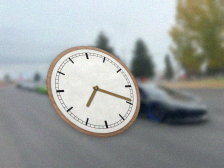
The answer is 7:19
